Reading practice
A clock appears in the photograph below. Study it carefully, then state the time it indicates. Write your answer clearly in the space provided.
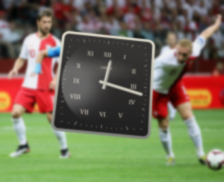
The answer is 12:17
